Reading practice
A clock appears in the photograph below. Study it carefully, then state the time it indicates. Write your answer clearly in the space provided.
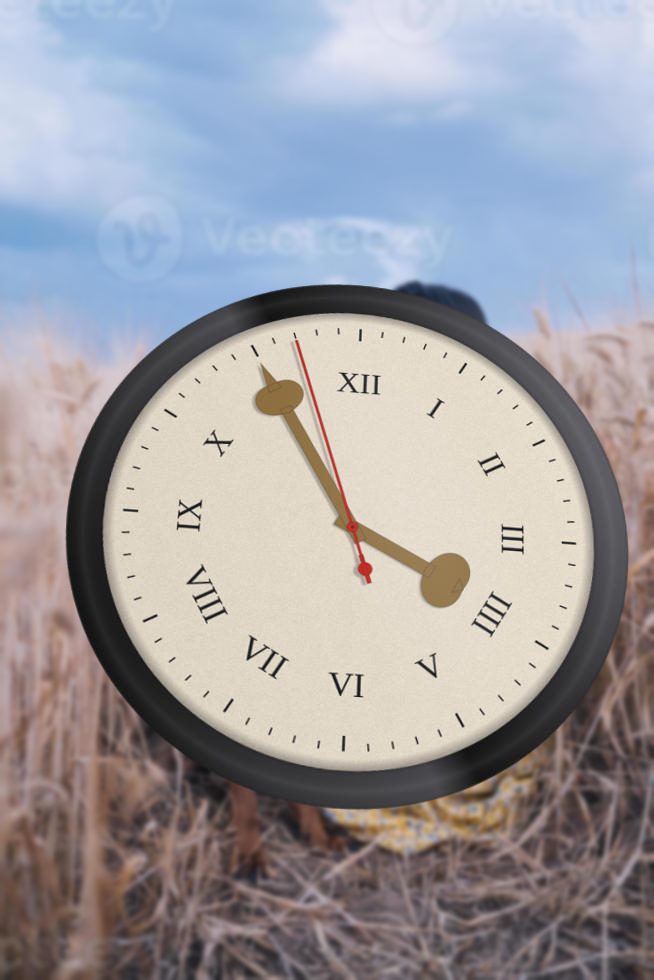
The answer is 3:54:57
